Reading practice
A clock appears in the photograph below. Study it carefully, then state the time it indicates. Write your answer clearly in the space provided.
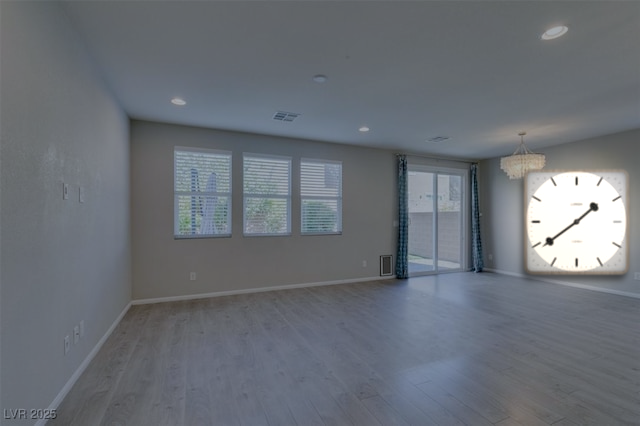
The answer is 1:39
